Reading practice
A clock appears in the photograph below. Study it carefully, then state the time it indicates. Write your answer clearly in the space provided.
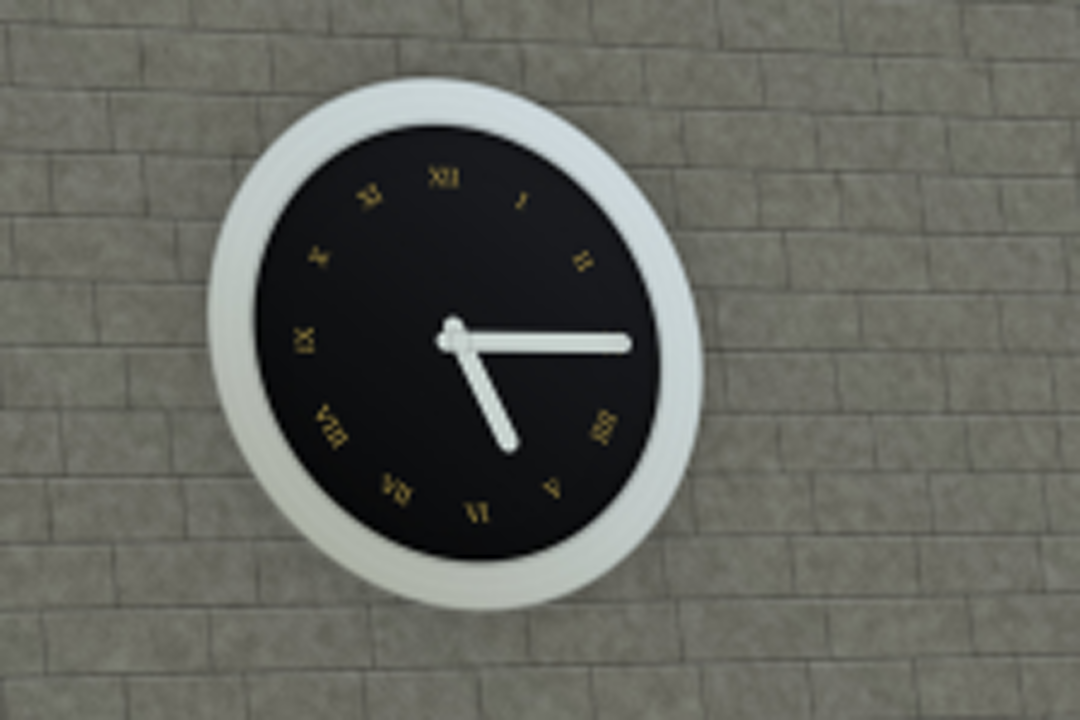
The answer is 5:15
